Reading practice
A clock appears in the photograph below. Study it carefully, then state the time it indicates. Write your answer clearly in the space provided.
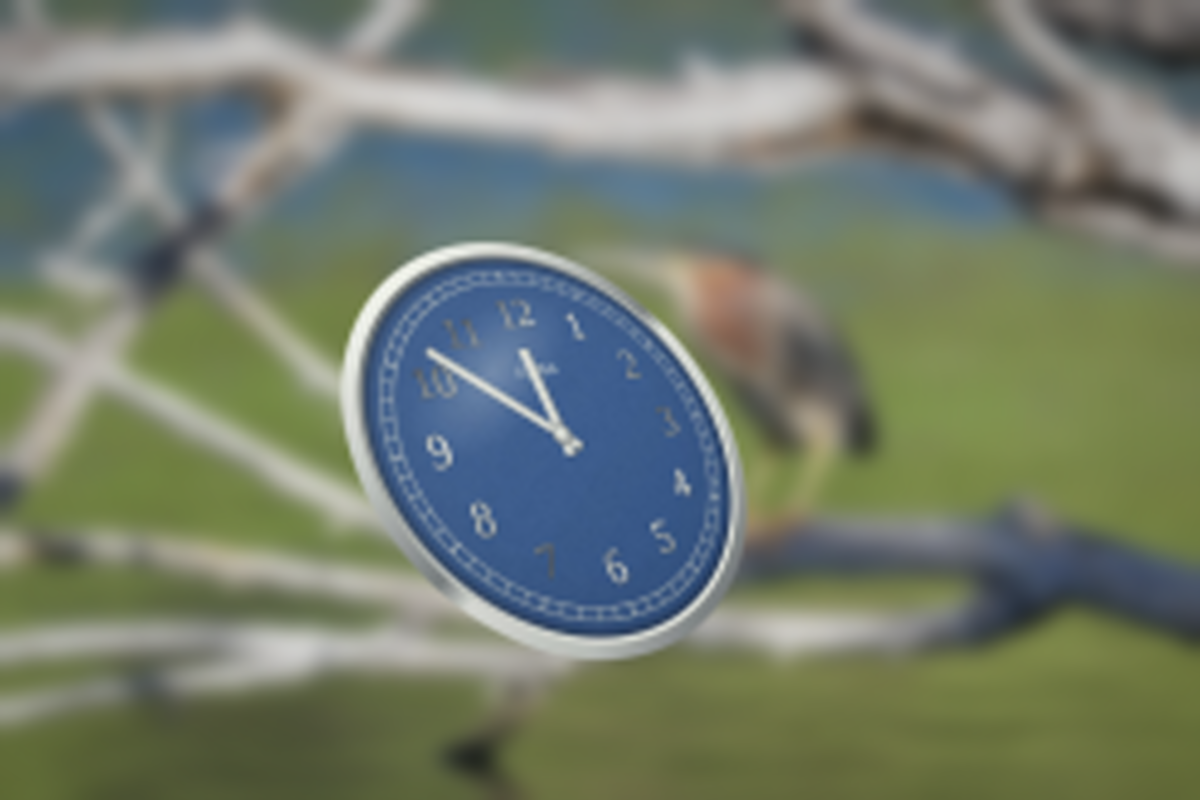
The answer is 11:52
